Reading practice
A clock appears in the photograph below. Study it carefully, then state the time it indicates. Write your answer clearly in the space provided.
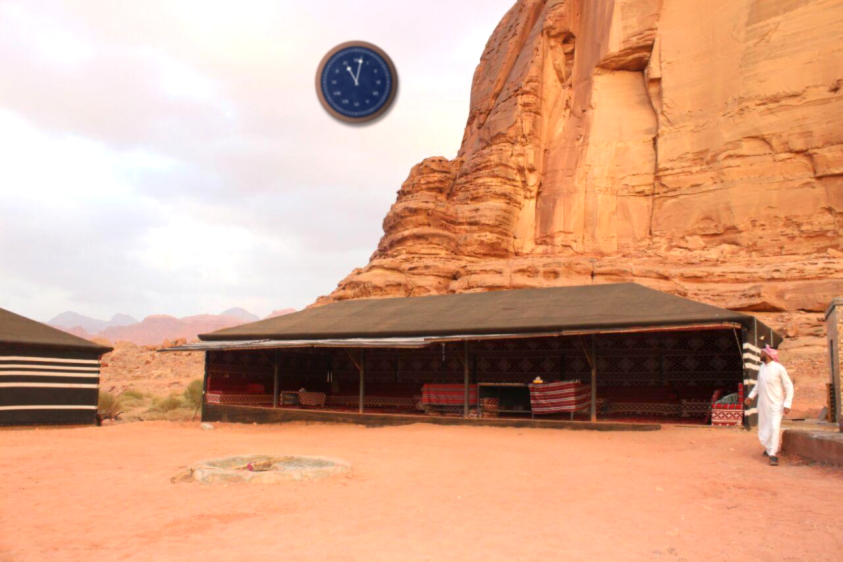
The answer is 11:02
